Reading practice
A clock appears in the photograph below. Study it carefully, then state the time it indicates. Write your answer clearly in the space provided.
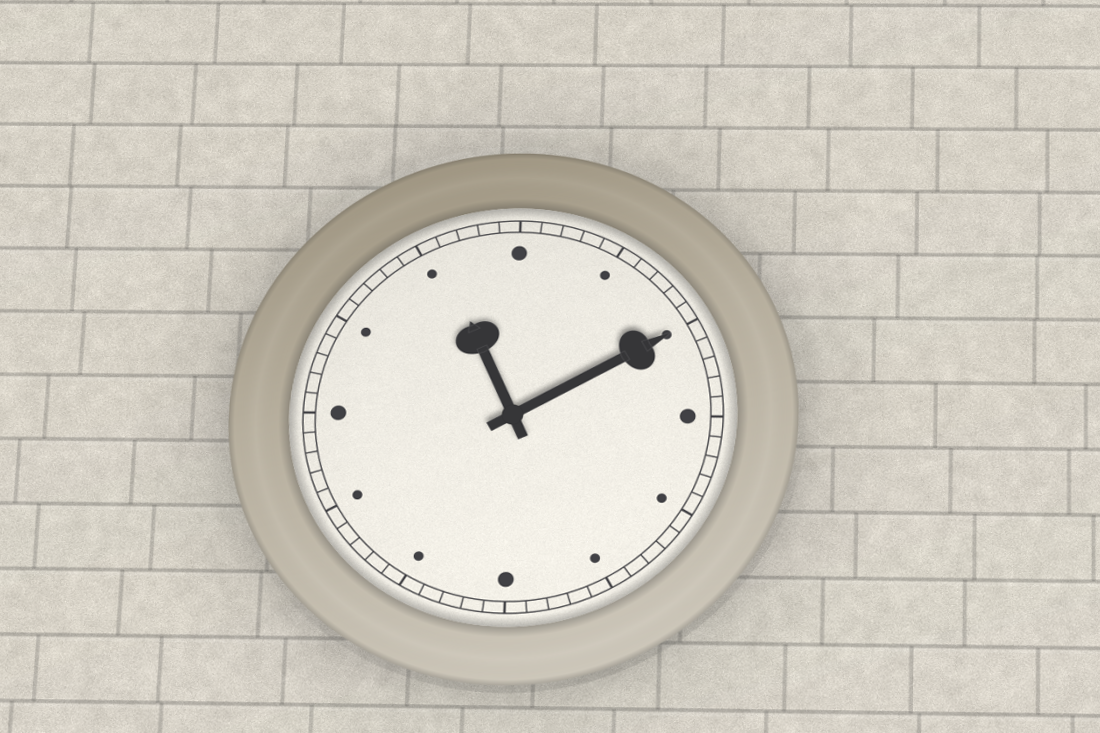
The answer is 11:10
